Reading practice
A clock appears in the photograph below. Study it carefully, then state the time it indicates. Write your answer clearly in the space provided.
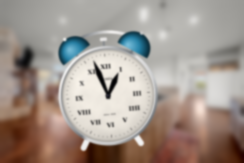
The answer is 12:57
